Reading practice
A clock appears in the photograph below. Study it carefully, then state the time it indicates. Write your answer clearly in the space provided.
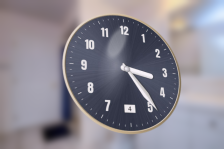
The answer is 3:24
